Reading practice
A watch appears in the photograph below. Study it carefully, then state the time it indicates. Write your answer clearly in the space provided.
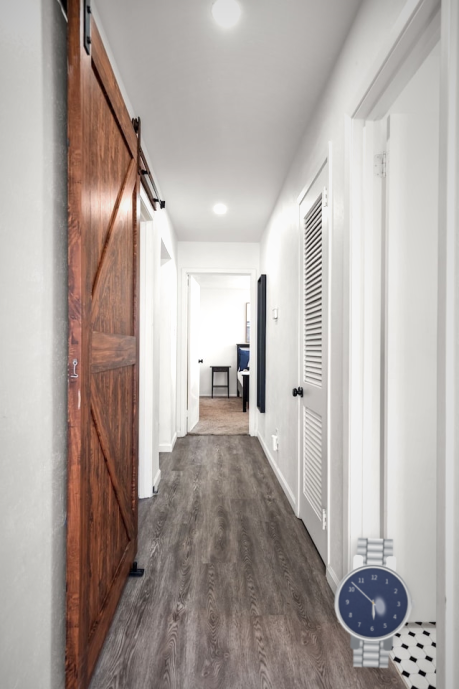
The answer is 5:52
